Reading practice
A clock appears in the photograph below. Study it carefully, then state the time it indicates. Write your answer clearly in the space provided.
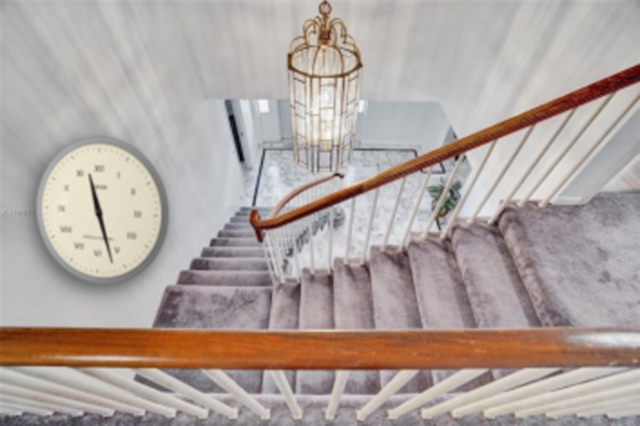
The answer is 11:27
